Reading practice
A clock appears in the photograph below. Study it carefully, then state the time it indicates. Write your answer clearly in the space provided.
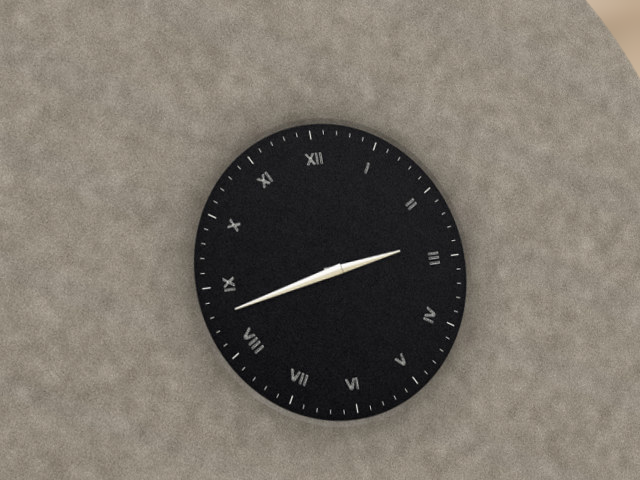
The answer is 2:43
